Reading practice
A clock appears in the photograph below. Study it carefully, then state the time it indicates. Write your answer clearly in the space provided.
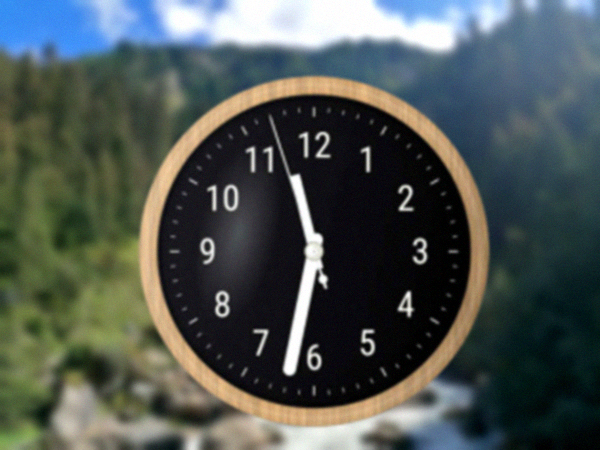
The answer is 11:31:57
